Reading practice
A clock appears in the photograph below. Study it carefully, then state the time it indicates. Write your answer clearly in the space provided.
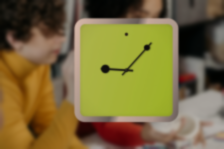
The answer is 9:07
